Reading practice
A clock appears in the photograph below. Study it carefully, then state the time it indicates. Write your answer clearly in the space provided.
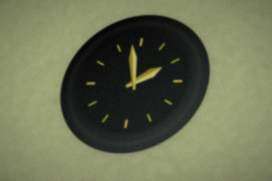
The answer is 1:58
